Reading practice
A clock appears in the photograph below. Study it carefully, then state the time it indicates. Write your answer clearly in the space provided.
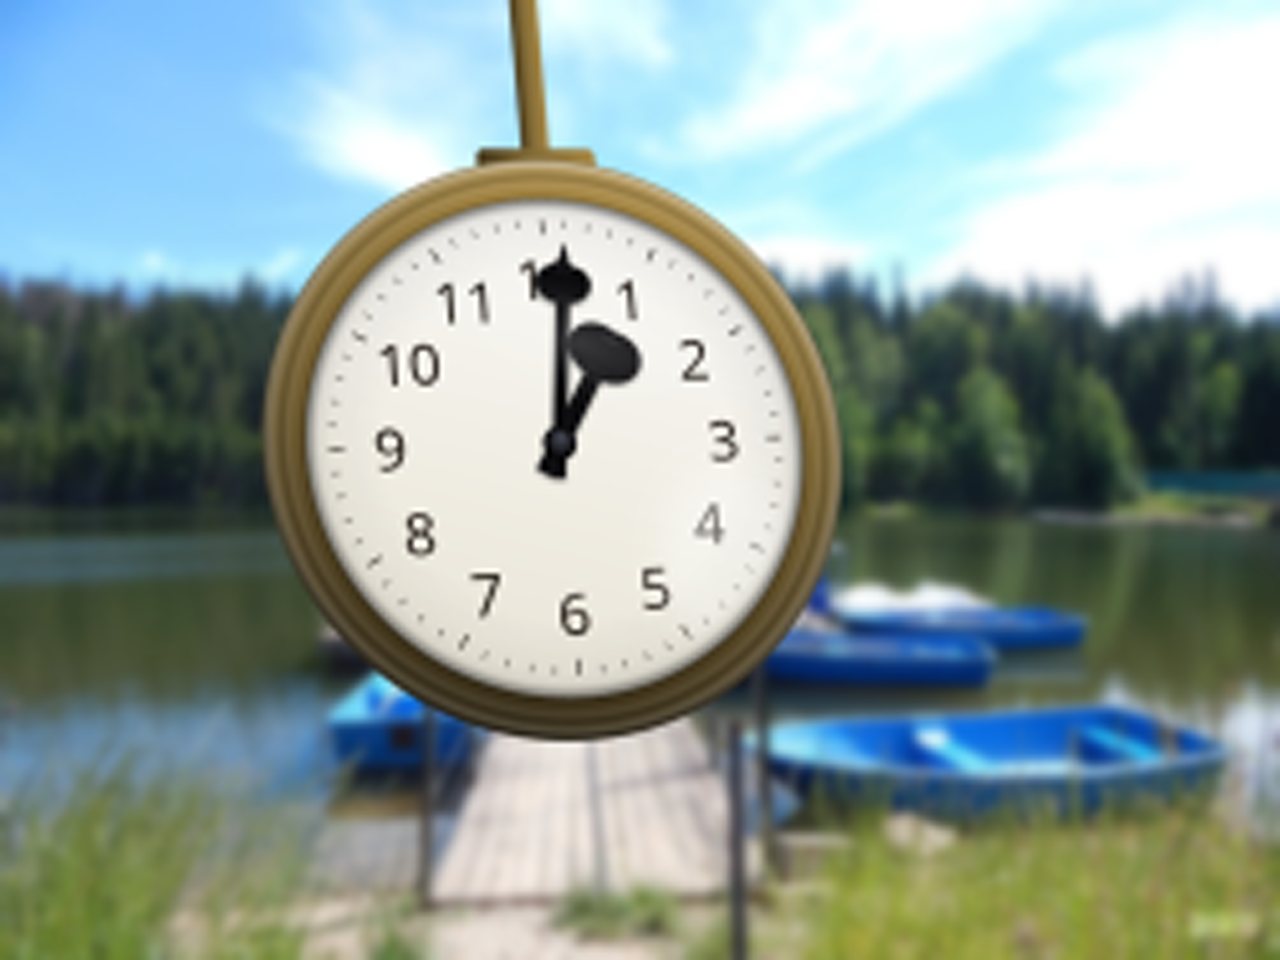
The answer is 1:01
